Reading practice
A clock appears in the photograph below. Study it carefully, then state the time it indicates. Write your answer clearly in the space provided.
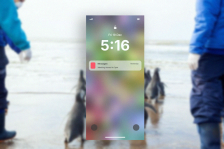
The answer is 5:16
